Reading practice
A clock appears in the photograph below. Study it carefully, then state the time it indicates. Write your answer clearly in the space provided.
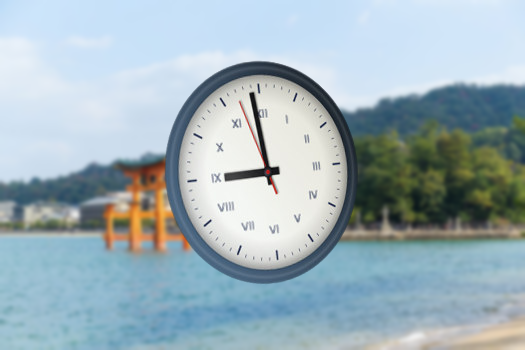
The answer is 8:58:57
